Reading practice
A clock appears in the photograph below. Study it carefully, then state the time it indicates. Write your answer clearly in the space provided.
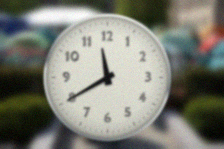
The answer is 11:40
